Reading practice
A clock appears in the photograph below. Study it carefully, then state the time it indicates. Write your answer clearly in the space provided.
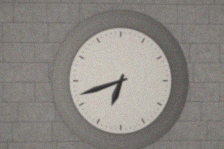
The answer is 6:42
